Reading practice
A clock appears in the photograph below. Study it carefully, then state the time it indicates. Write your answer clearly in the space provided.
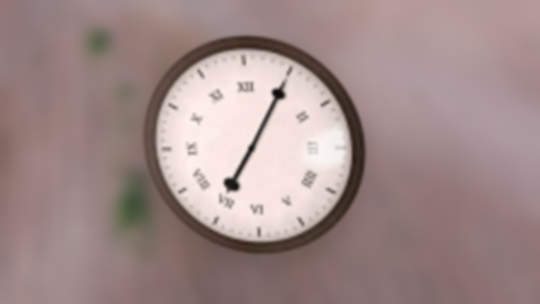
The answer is 7:05
